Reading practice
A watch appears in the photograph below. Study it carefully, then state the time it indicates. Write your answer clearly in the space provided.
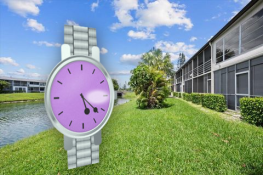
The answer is 5:22
